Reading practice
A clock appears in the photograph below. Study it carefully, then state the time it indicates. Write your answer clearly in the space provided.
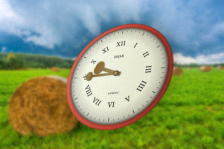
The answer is 9:45
